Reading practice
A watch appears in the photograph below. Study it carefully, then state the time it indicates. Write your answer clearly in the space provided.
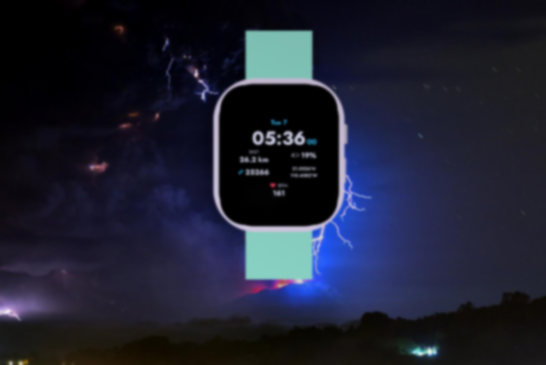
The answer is 5:36
